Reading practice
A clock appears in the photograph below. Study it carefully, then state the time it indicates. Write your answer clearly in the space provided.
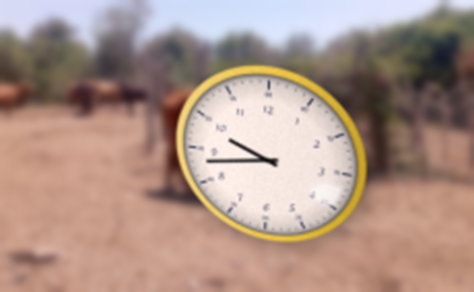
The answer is 9:43
